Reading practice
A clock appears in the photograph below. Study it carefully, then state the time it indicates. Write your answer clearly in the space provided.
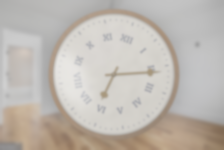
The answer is 6:11
